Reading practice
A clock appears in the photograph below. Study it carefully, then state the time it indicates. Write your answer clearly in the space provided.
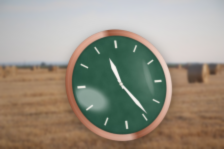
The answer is 11:24
